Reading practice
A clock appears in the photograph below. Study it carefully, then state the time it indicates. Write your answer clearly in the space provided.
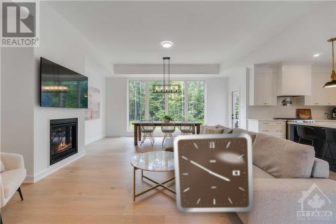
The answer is 3:50
